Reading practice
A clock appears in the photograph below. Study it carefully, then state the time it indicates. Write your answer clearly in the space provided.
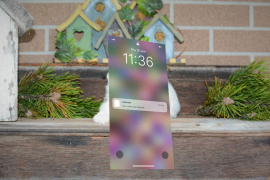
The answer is 11:36
